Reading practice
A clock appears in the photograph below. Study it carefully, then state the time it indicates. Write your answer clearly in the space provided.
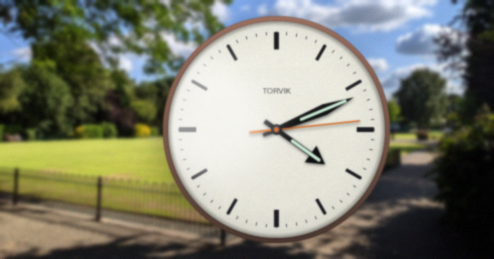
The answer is 4:11:14
